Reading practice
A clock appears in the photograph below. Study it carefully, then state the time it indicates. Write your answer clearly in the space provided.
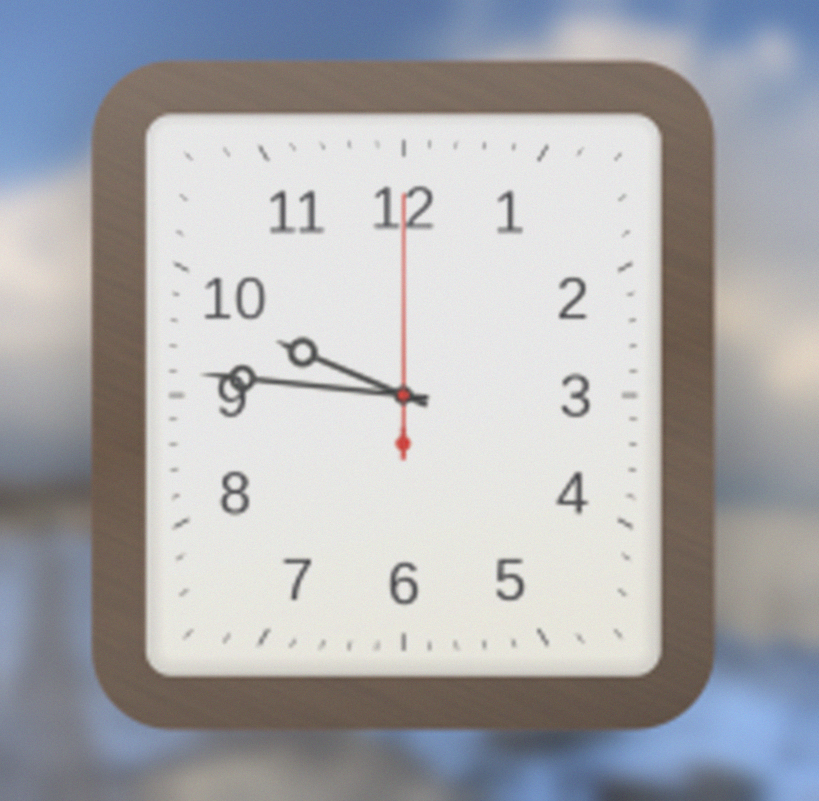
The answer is 9:46:00
